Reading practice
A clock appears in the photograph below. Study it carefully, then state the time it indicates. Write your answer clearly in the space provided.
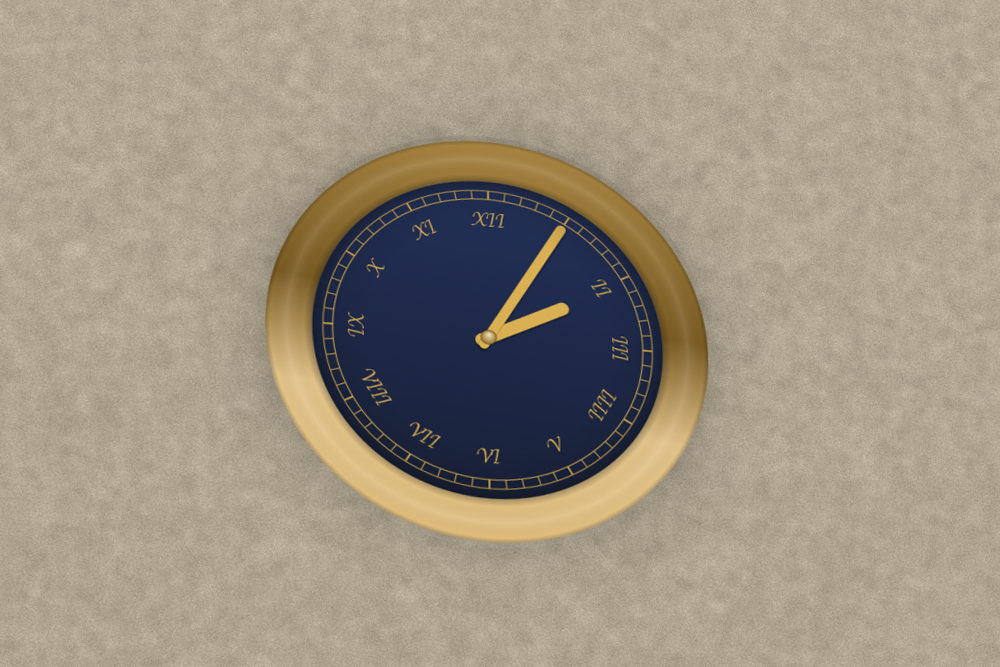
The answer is 2:05
